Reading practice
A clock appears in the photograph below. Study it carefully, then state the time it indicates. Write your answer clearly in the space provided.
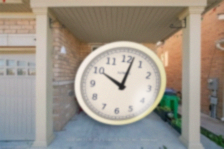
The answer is 10:02
